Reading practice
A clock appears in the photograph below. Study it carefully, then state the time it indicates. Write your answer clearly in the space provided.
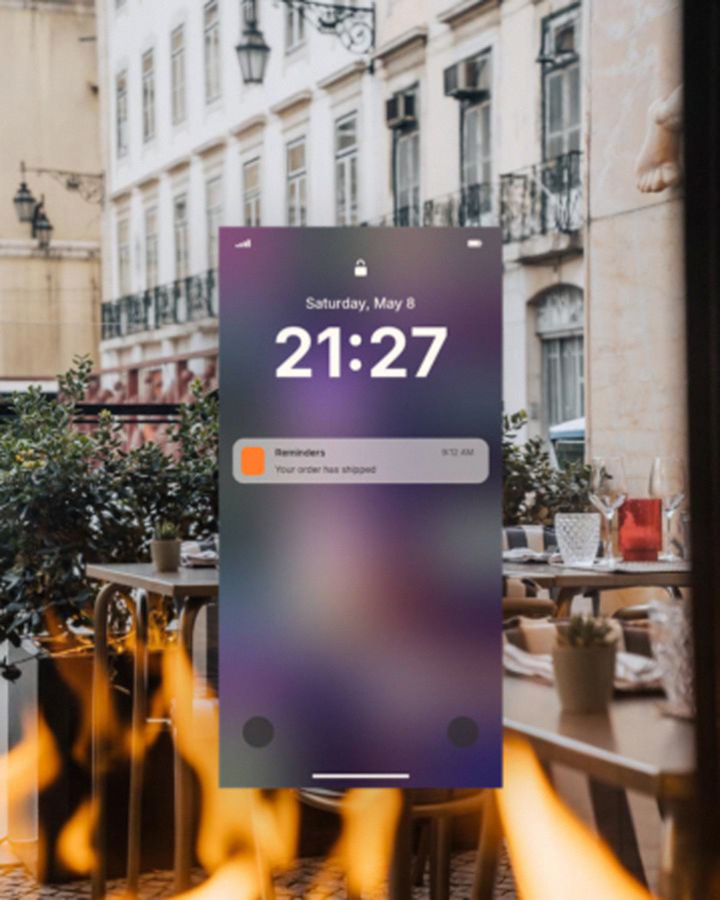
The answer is 21:27
